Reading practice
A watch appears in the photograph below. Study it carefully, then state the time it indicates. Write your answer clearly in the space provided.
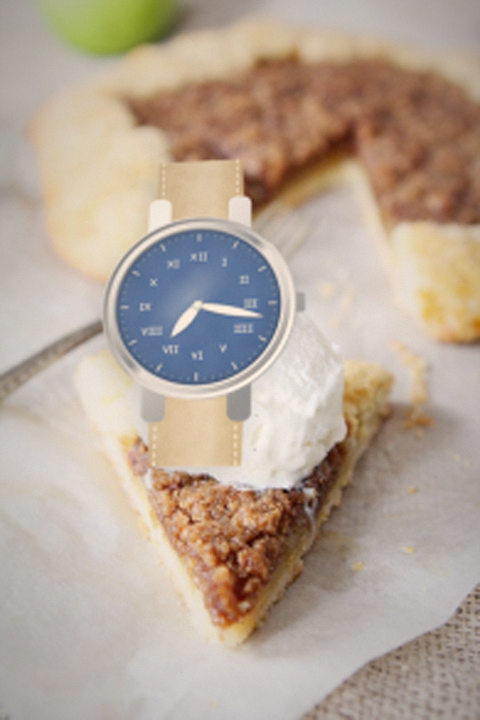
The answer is 7:17
